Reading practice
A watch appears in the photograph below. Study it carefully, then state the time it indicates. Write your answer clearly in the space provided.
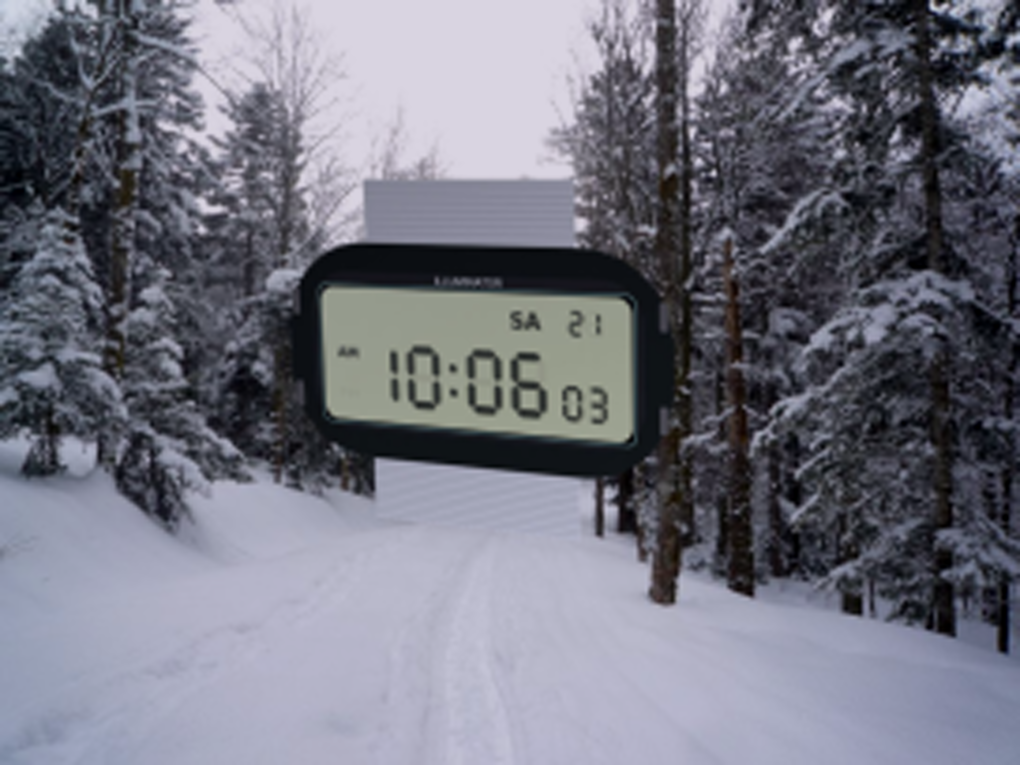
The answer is 10:06:03
